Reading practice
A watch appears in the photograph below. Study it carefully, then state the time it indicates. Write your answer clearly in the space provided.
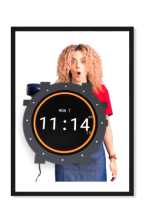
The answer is 11:14
